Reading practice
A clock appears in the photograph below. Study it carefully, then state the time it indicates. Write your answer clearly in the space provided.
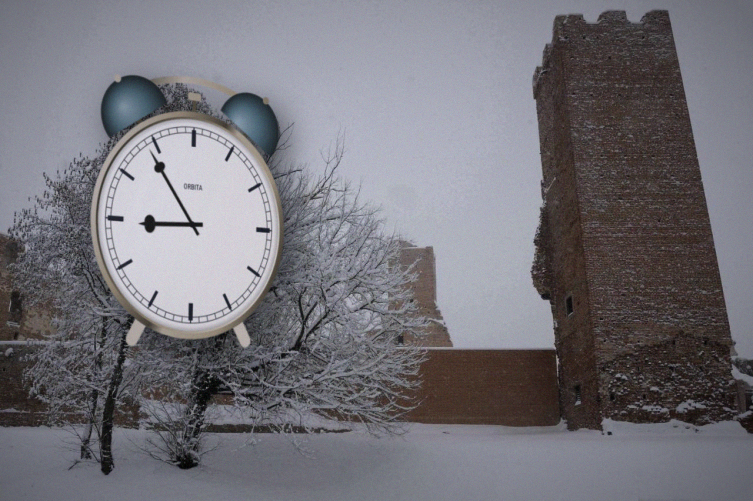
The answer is 8:54
